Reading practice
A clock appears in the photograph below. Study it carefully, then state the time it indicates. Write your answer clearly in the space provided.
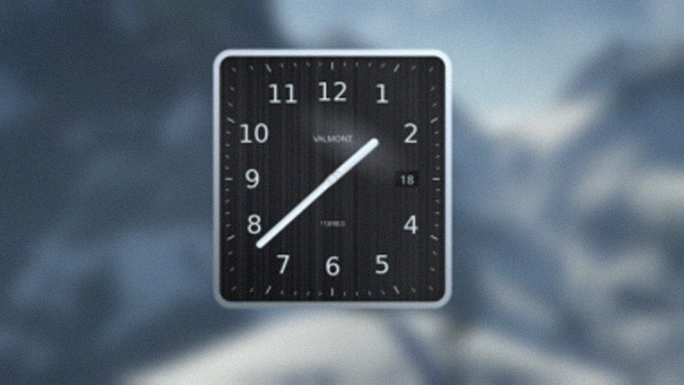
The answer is 1:38
